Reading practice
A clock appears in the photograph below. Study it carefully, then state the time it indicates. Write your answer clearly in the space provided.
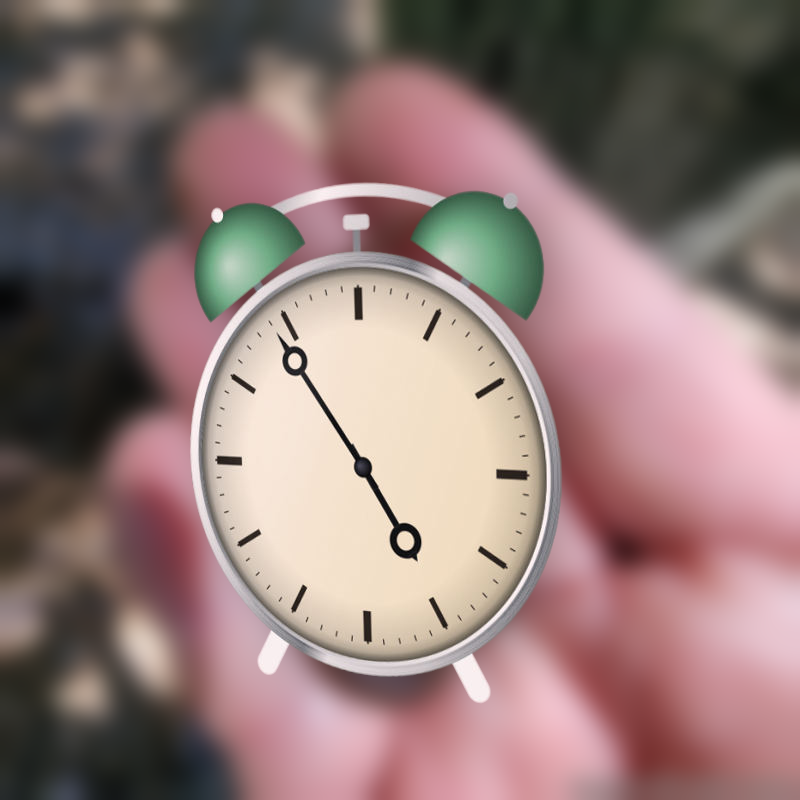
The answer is 4:54
